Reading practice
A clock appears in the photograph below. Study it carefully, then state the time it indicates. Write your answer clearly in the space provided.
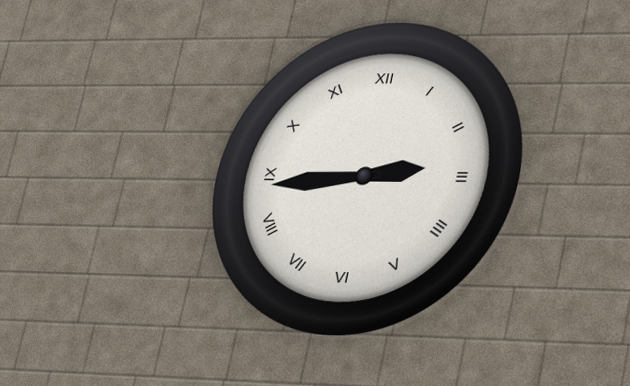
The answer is 2:44
